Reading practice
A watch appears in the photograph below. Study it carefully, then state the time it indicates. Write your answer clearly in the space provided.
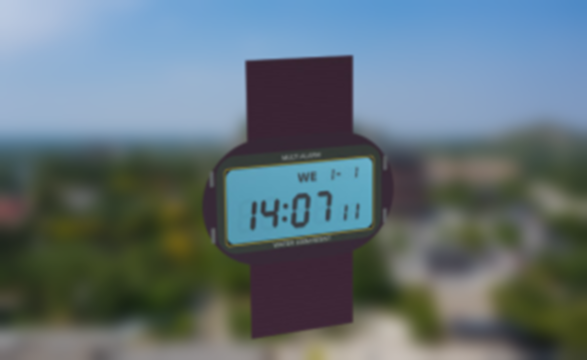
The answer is 14:07:11
